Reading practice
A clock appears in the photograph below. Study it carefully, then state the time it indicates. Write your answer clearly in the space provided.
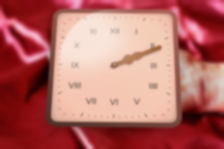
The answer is 2:11
